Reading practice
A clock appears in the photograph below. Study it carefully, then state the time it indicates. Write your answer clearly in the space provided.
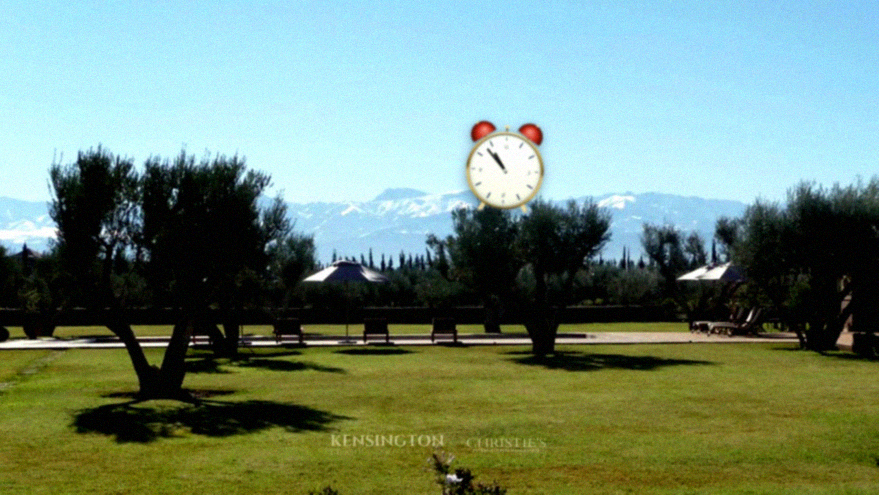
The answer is 10:53
